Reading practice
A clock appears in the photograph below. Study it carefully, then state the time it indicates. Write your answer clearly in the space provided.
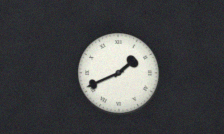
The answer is 1:41
